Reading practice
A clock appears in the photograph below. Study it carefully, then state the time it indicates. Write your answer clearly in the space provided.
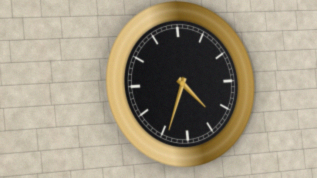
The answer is 4:34
